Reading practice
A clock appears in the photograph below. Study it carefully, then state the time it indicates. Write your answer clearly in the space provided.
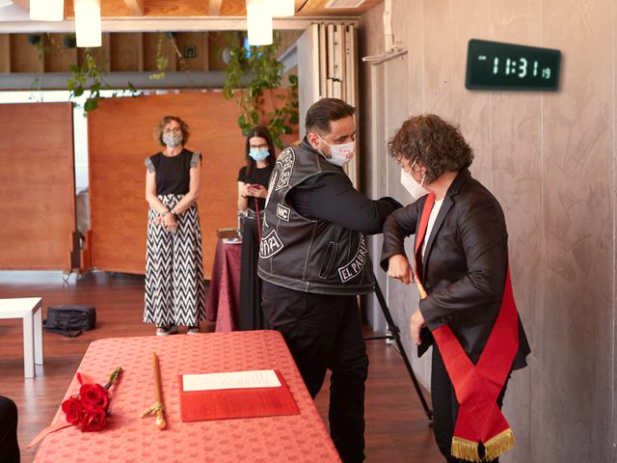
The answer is 11:31
